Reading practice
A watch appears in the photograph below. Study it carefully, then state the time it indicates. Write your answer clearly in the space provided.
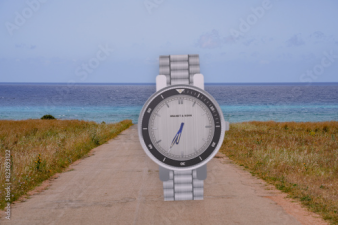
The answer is 6:35
